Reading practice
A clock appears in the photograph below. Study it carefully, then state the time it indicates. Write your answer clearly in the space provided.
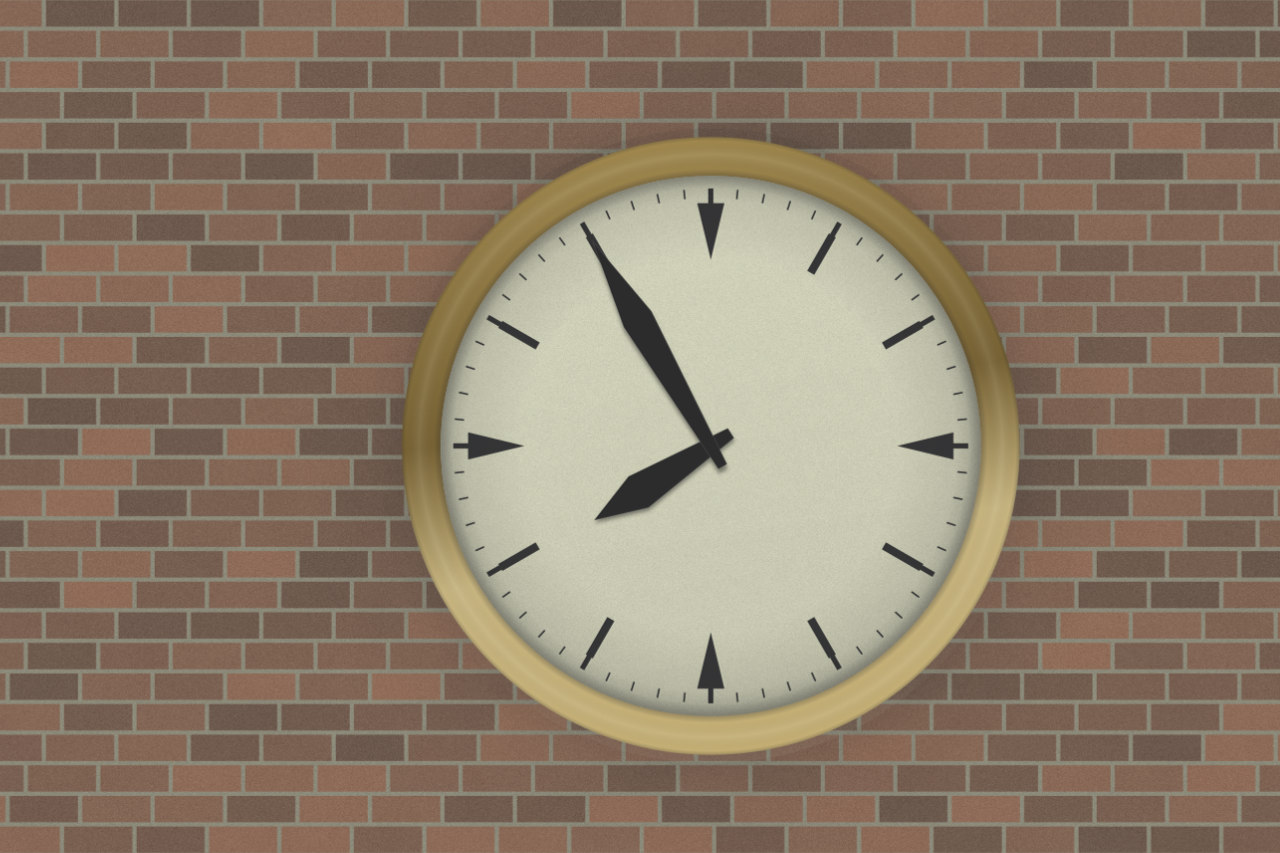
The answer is 7:55
